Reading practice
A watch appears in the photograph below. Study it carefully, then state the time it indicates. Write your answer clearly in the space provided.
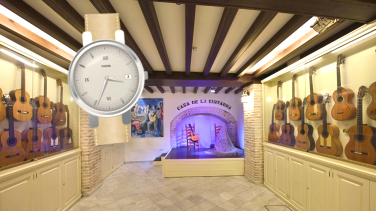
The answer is 3:34
